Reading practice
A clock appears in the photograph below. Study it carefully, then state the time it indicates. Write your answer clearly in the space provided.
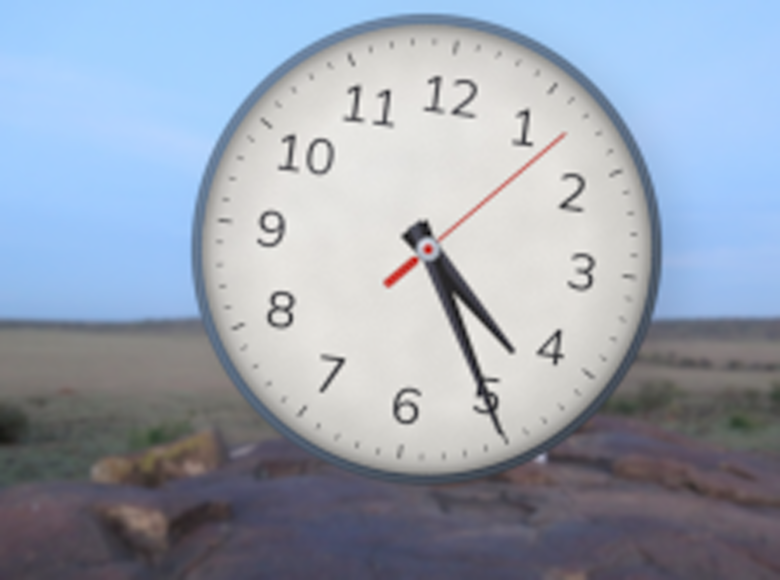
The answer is 4:25:07
